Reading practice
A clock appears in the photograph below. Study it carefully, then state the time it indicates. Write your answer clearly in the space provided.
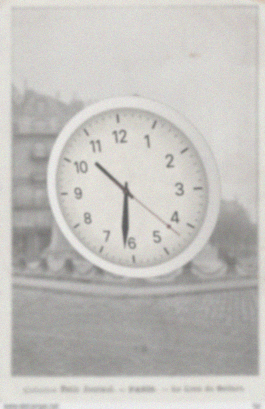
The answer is 10:31:22
